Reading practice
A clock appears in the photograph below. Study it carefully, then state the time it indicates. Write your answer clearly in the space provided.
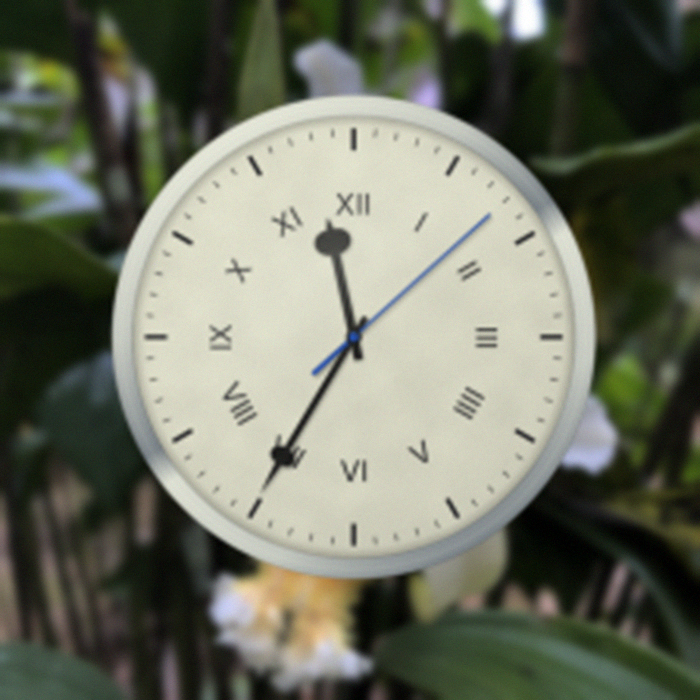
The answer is 11:35:08
